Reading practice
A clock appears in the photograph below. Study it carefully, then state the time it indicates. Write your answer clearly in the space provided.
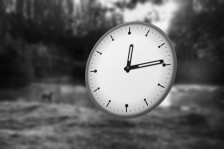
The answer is 12:14
